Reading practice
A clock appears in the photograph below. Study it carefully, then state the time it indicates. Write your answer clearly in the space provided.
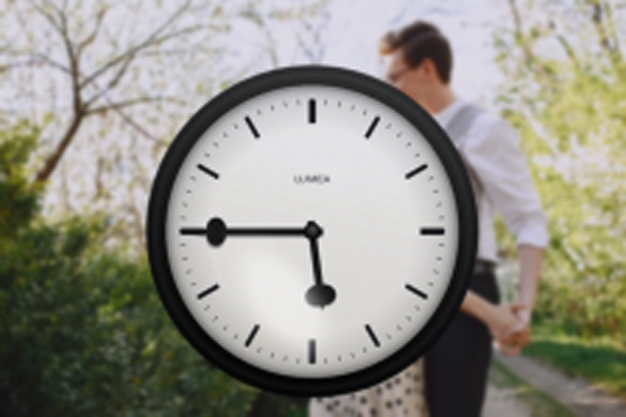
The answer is 5:45
